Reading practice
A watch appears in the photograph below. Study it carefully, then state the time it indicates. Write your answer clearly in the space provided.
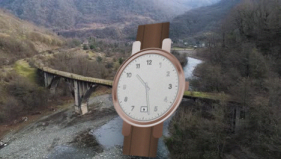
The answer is 10:28
